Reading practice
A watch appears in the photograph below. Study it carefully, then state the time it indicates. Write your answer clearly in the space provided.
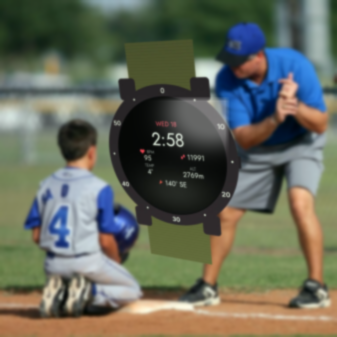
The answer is 2:58
